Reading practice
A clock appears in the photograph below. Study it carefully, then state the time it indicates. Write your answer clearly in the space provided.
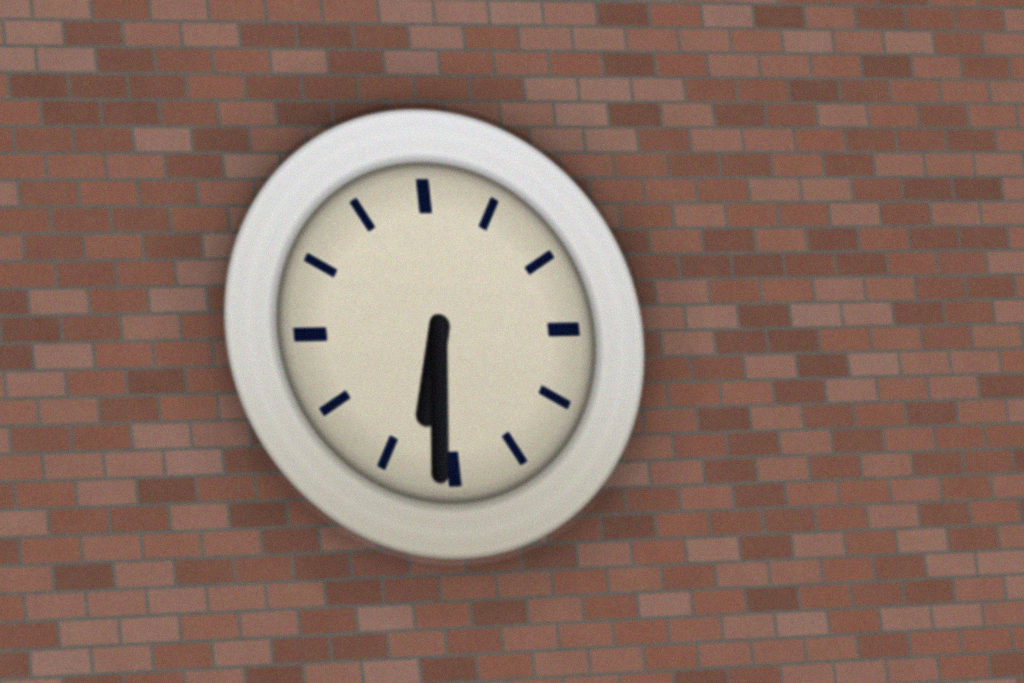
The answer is 6:31
